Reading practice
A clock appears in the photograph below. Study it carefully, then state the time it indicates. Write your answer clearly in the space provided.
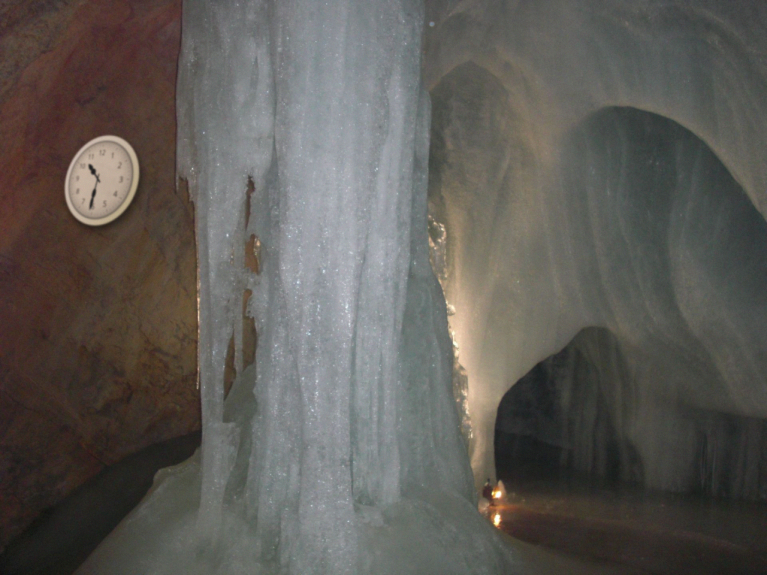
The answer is 10:31
